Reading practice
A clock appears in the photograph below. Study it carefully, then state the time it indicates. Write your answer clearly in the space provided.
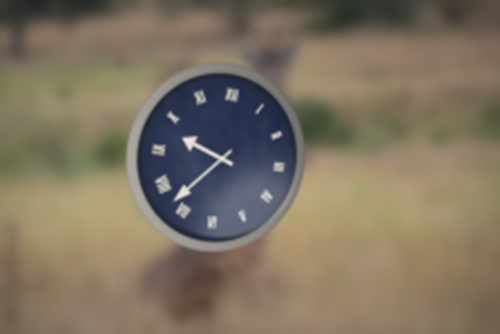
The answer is 9:37
